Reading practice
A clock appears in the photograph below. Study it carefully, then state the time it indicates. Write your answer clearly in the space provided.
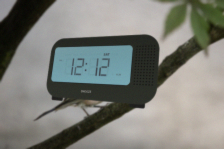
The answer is 12:12
